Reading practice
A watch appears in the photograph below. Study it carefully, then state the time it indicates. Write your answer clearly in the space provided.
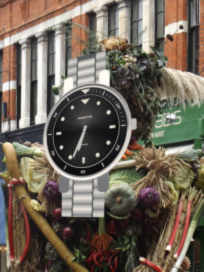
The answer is 6:34
